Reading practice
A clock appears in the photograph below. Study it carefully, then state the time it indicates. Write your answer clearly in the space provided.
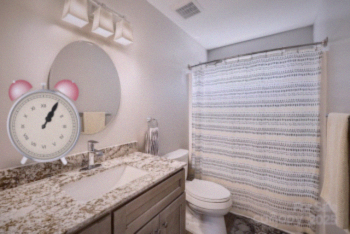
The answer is 1:05
